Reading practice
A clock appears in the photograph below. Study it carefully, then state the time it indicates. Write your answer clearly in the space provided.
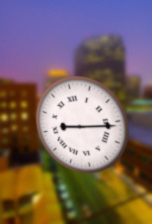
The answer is 9:16
